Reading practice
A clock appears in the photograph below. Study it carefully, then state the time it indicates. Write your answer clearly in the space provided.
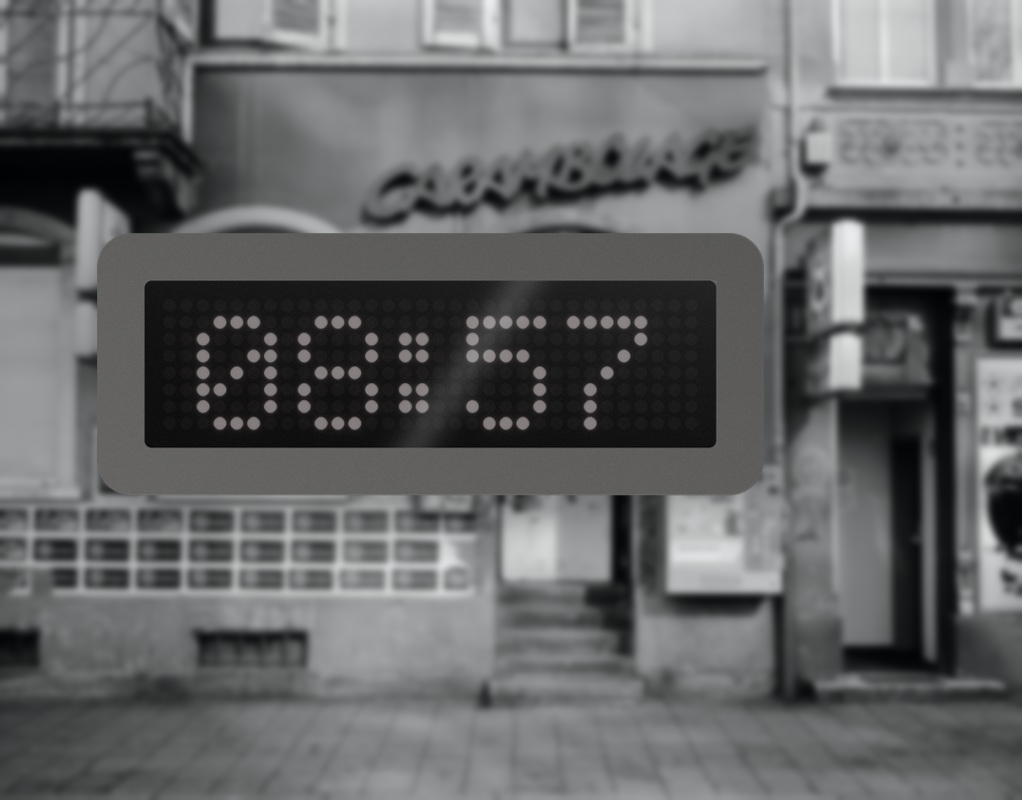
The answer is 8:57
